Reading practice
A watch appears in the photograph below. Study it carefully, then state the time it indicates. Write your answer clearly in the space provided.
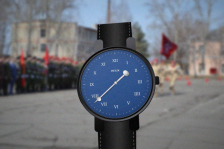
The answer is 1:38
